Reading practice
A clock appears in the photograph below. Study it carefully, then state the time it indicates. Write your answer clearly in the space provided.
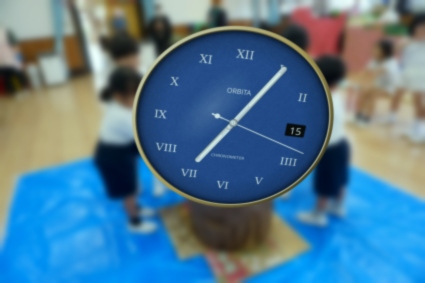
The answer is 7:05:18
